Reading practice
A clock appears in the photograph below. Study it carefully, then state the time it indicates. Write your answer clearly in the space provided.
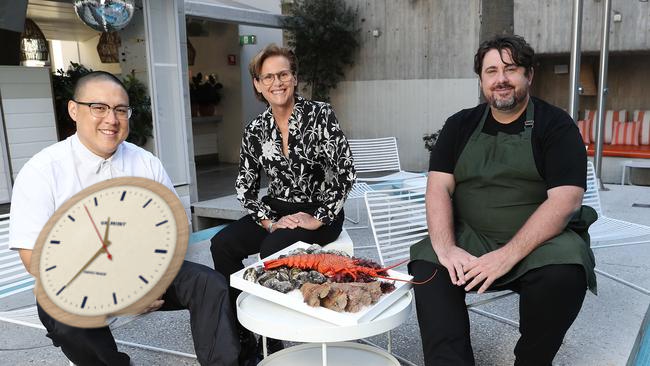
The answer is 11:34:53
